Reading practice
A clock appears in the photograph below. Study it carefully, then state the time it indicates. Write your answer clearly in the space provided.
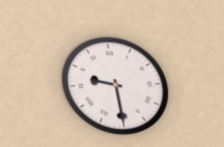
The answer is 9:30
